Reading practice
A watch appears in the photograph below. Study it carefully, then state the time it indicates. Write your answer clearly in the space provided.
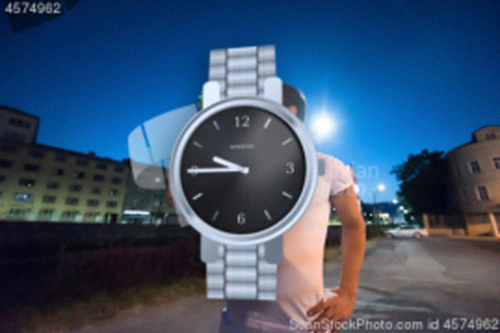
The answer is 9:45
